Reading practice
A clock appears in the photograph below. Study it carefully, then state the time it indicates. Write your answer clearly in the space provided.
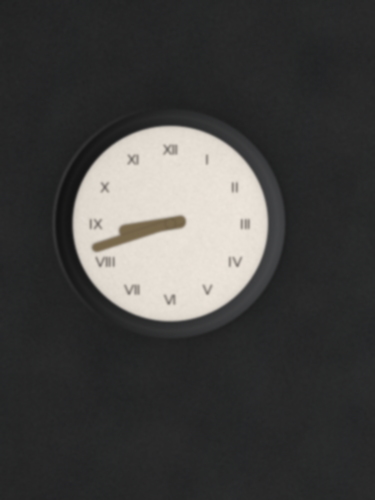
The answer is 8:42
